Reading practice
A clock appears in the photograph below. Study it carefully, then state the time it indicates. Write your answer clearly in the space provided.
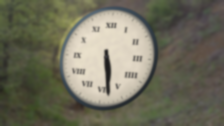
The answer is 5:28
